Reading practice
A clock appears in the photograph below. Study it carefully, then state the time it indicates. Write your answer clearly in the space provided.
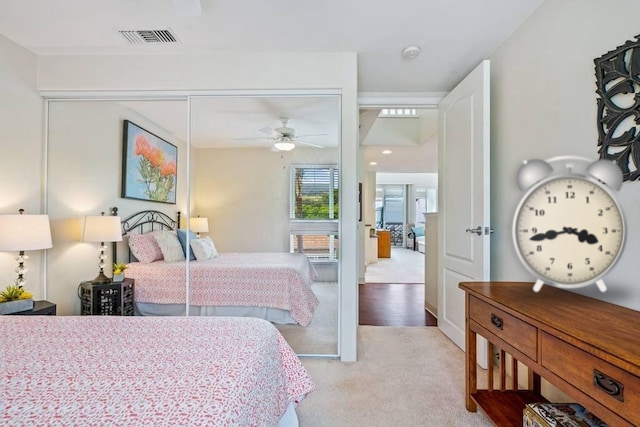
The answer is 3:43
